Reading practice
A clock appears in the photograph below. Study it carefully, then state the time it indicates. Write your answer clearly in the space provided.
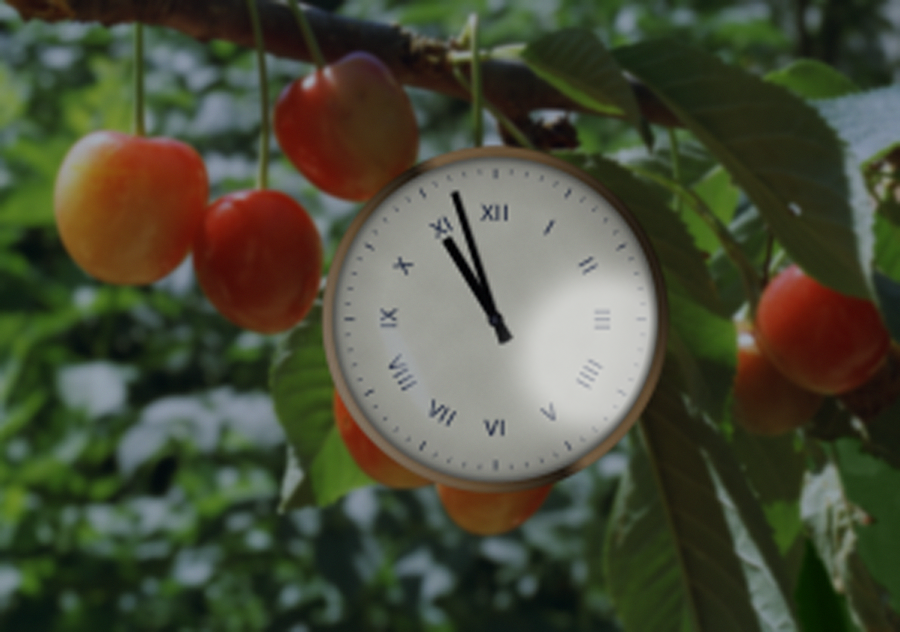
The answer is 10:57
